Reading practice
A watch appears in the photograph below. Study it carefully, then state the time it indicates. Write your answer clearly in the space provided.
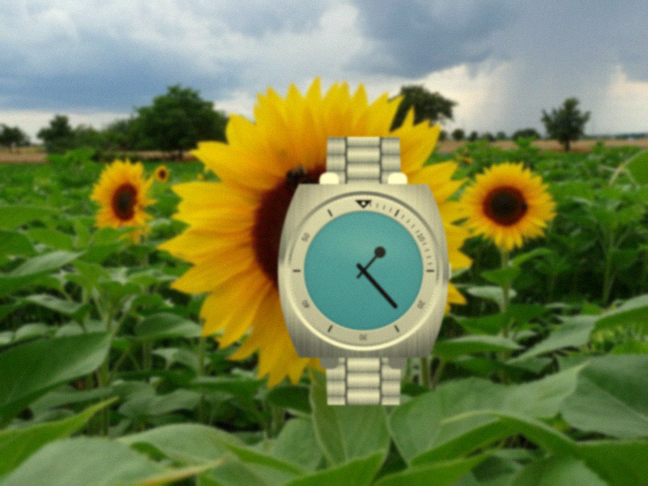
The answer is 1:23
